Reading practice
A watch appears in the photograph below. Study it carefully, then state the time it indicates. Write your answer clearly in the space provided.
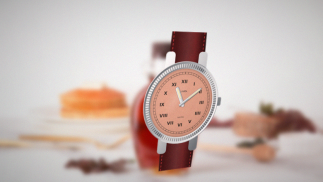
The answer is 11:09
